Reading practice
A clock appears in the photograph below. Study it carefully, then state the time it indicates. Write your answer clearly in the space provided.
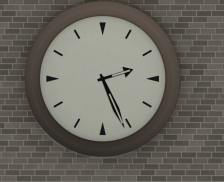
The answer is 2:26
